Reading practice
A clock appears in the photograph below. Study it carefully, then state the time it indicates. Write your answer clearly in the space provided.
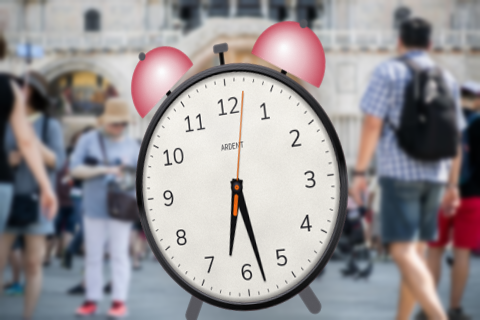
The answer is 6:28:02
